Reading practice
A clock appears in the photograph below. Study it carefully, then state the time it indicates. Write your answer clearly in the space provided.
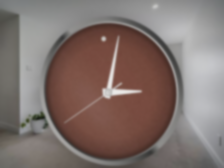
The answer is 3:02:40
